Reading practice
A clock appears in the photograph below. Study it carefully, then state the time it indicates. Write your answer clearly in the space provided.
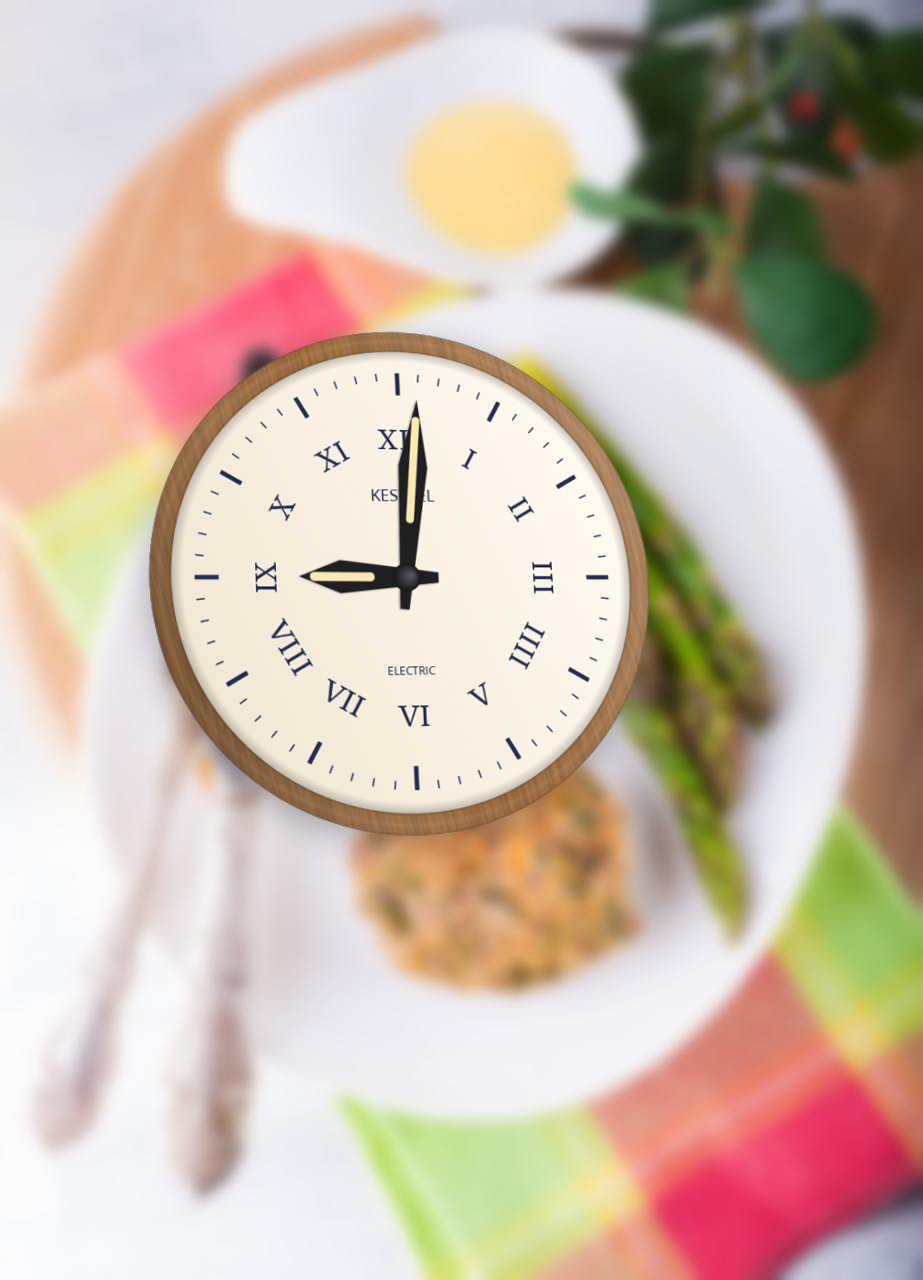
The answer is 9:01
